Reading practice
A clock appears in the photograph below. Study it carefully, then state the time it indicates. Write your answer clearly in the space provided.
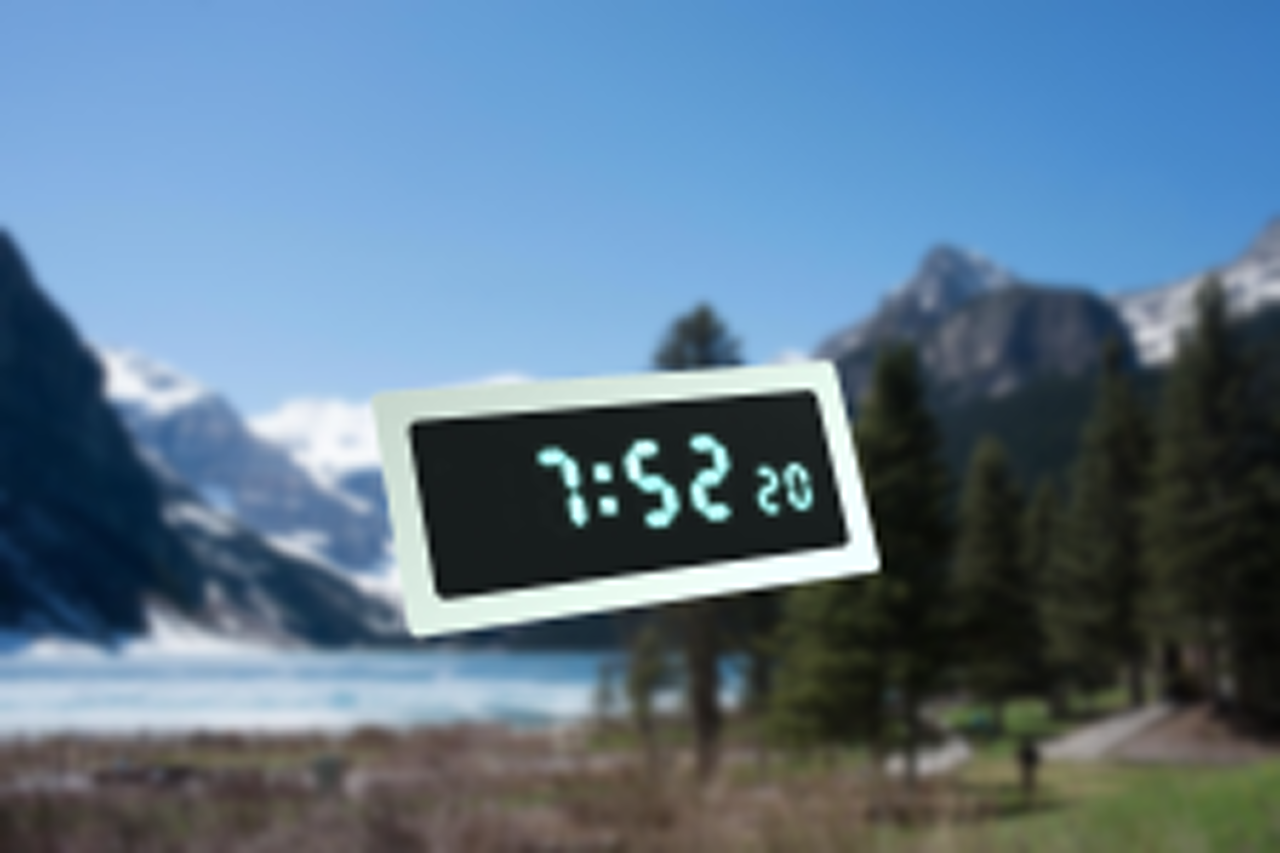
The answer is 7:52:20
